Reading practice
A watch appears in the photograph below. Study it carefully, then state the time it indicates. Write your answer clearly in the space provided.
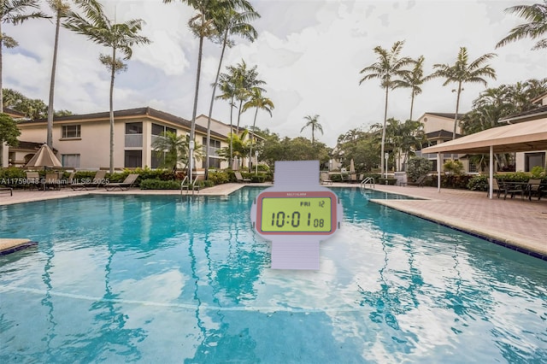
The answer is 10:01:08
